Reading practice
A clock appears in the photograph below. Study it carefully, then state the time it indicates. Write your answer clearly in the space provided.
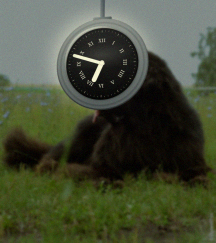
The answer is 6:48
